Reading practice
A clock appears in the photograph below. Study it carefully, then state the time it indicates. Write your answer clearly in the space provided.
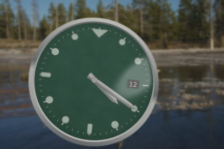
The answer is 4:20
